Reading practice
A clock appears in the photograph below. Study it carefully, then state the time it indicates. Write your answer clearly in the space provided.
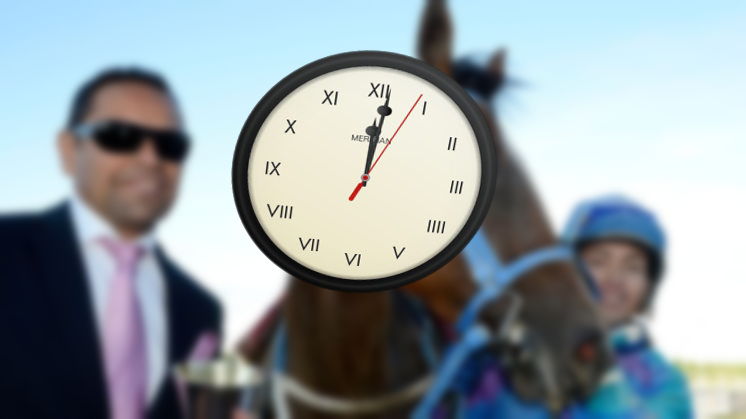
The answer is 12:01:04
